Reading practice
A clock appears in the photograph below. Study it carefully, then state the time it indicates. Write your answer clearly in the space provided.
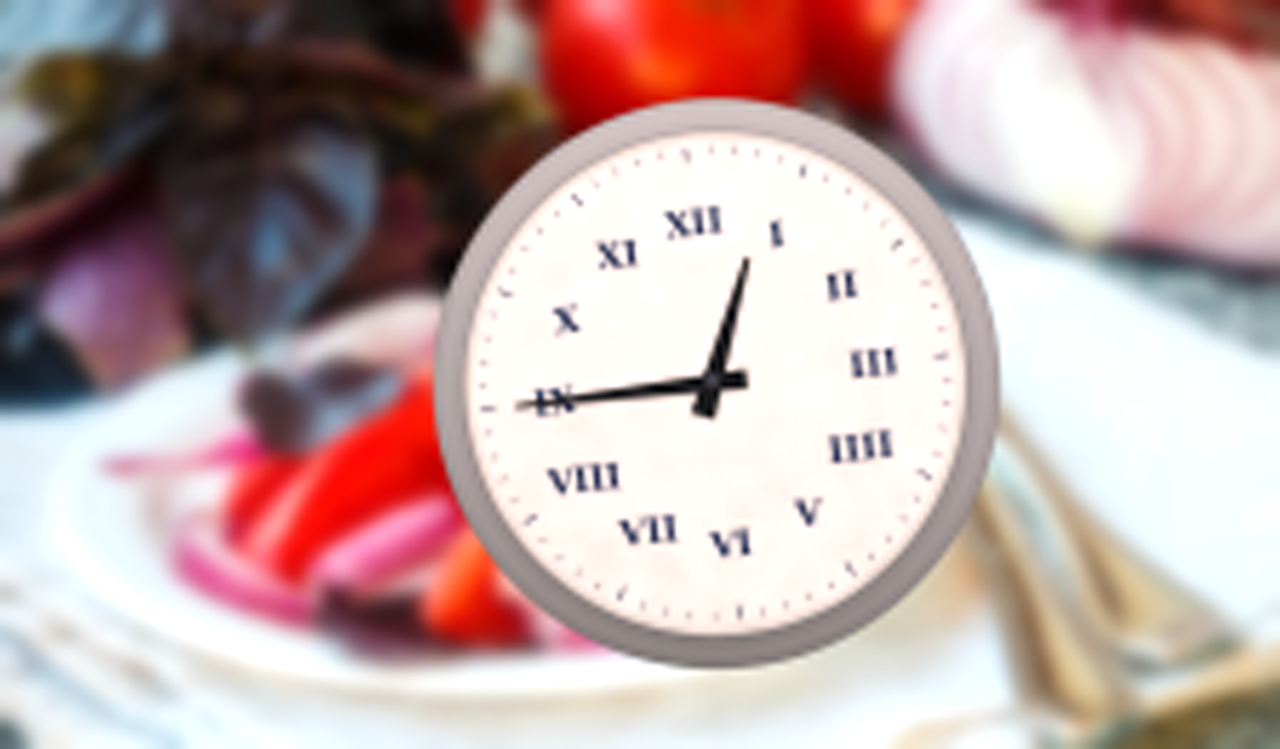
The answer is 12:45
